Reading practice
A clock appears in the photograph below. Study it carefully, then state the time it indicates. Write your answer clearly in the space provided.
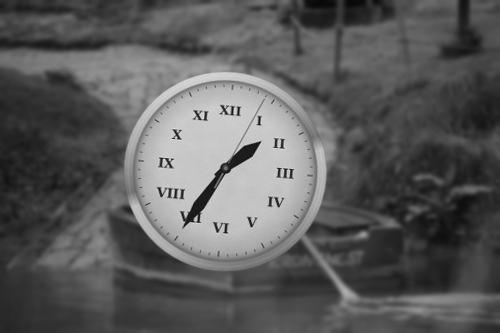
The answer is 1:35:04
